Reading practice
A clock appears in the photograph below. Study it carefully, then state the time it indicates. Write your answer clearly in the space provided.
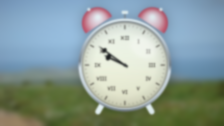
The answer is 9:51
